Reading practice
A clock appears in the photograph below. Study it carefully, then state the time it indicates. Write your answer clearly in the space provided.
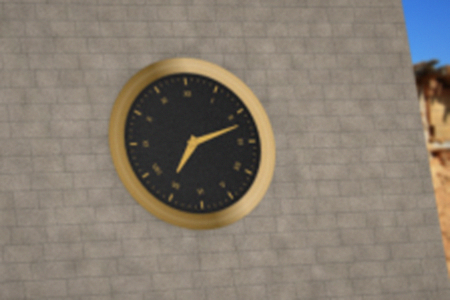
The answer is 7:12
